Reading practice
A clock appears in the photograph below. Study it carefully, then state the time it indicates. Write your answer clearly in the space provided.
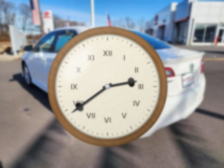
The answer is 2:39
